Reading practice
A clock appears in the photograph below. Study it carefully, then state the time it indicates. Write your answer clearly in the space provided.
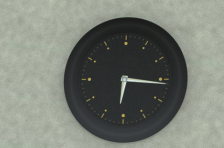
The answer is 6:16
